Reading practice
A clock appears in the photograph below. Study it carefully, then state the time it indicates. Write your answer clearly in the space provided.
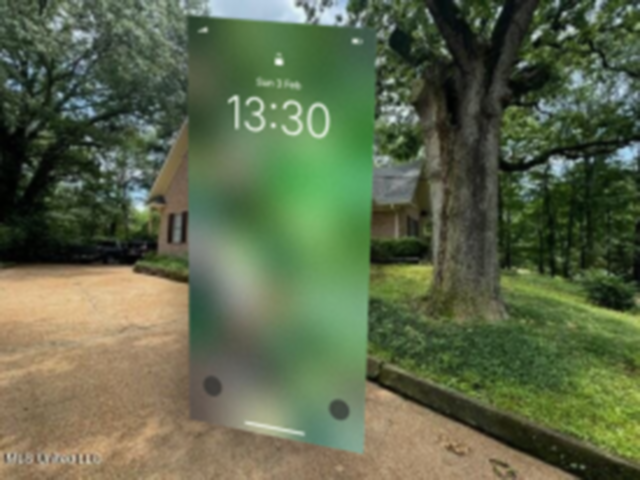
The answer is 13:30
